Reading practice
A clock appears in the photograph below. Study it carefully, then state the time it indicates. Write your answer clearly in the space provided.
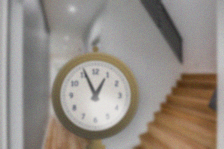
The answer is 12:56
